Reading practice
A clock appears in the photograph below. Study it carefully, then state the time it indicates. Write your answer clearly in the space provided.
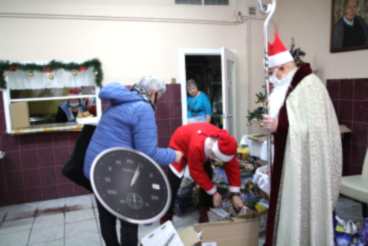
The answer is 1:04
